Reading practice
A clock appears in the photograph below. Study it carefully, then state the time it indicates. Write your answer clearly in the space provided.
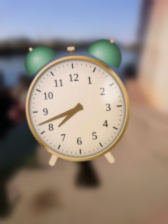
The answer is 7:42
